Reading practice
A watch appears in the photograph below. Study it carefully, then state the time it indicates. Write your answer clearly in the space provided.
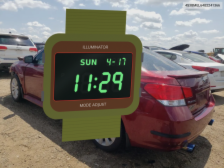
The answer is 11:29
